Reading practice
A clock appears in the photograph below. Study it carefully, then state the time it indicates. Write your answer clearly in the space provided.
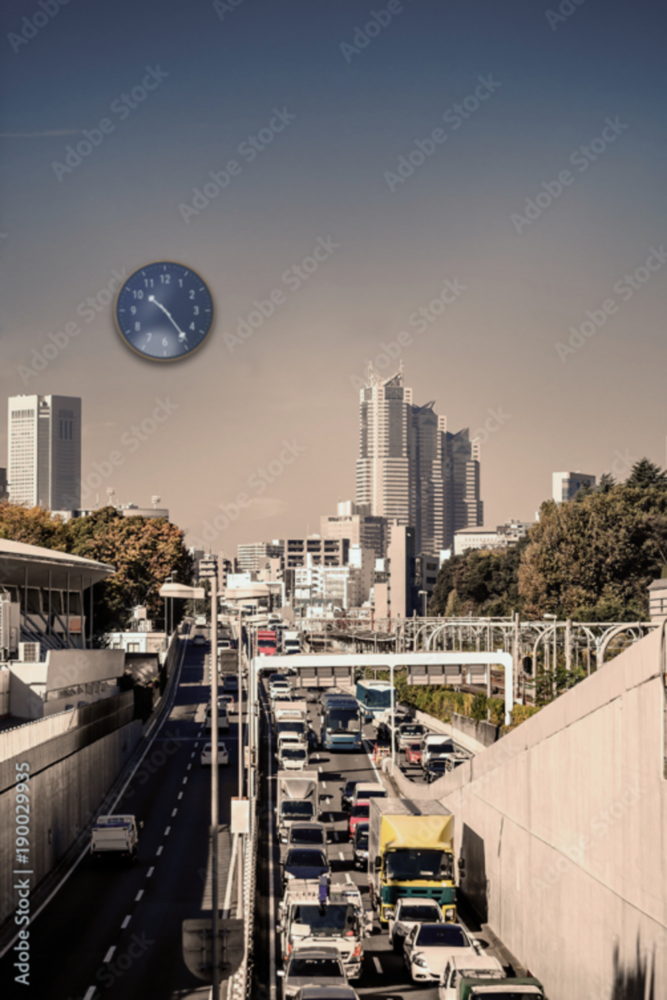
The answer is 10:24
